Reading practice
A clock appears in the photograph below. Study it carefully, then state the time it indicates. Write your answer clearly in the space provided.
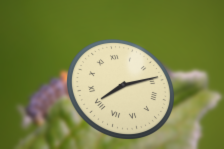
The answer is 8:14
